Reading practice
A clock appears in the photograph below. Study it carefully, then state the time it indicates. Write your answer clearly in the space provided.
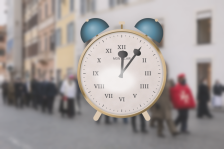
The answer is 12:06
